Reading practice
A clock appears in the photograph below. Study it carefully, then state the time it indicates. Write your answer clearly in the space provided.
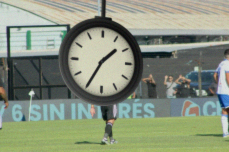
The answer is 1:35
